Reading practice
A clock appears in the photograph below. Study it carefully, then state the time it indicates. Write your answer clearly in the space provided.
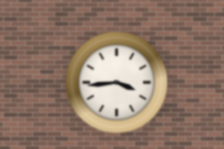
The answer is 3:44
